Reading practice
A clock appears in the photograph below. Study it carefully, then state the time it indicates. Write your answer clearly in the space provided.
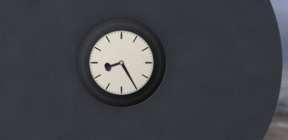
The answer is 8:25
